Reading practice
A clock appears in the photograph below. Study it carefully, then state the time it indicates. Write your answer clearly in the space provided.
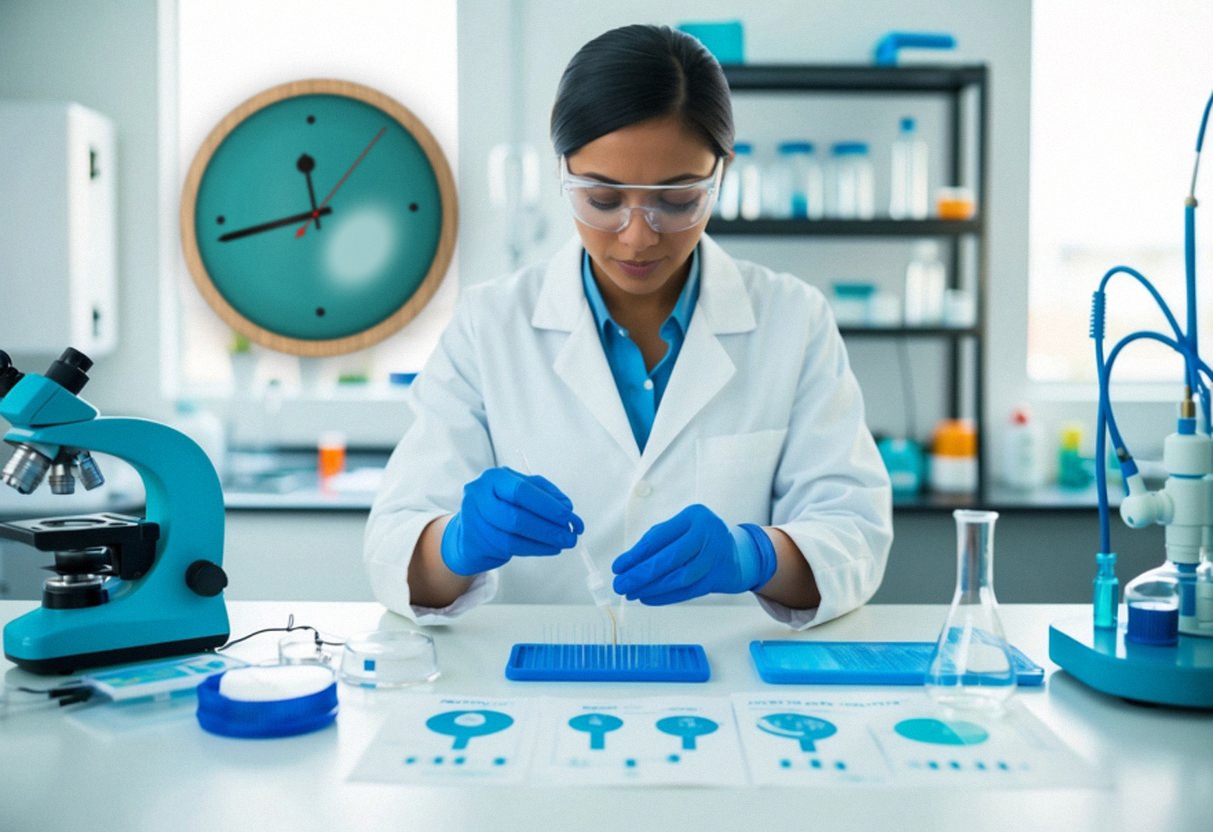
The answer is 11:43:07
